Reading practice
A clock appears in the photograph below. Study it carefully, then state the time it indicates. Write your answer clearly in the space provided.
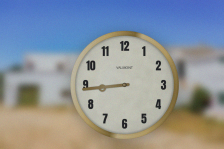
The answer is 8:44
